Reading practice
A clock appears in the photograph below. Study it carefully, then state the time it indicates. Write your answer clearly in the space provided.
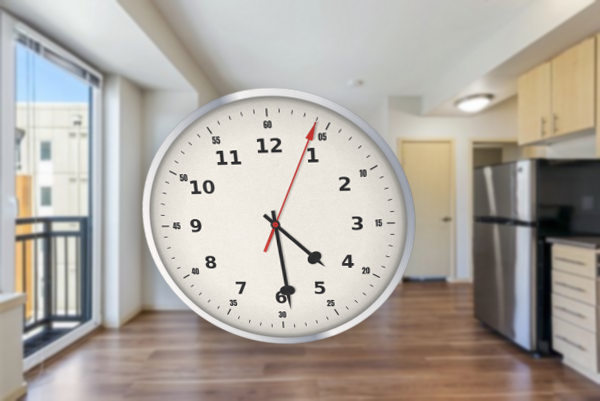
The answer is 4:29:04
